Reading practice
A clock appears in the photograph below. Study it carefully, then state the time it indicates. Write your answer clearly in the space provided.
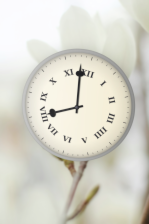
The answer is 7:58
